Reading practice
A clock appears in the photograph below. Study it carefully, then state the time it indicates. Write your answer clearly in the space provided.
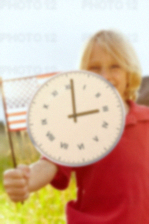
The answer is 3:01
